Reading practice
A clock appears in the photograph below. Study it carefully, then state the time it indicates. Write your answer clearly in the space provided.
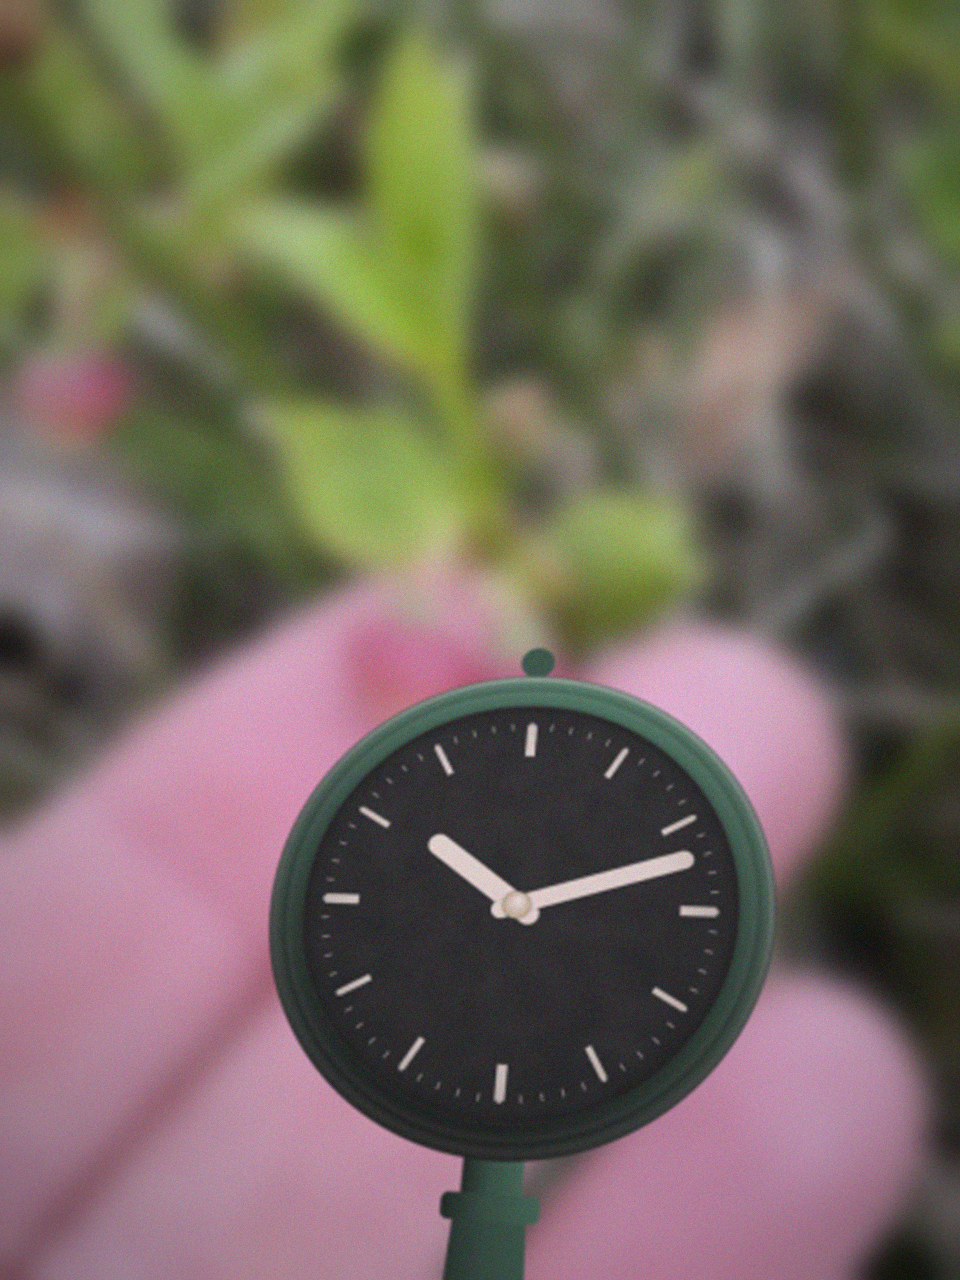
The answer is 10:12
